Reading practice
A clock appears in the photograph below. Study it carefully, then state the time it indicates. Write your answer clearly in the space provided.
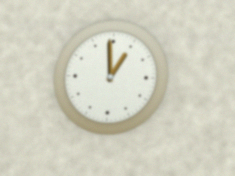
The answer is 12:59
